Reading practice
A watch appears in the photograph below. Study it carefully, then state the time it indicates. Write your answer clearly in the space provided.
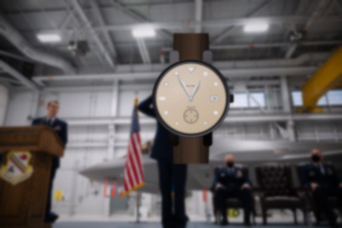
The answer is 12:55
